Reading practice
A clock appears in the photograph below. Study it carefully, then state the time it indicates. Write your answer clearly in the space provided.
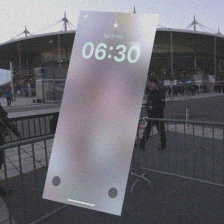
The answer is 6:30
